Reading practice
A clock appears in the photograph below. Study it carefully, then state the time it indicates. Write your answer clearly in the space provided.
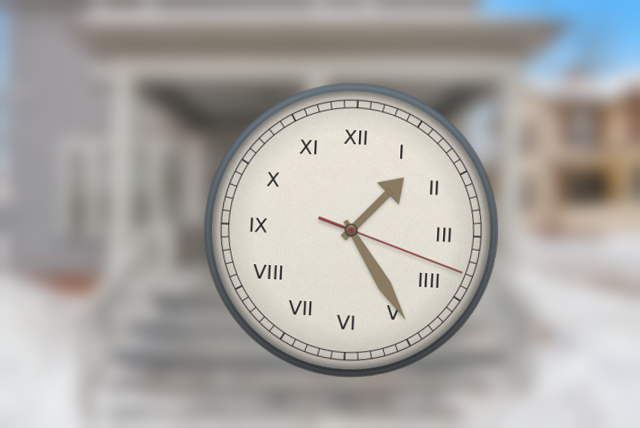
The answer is 1:24:18
